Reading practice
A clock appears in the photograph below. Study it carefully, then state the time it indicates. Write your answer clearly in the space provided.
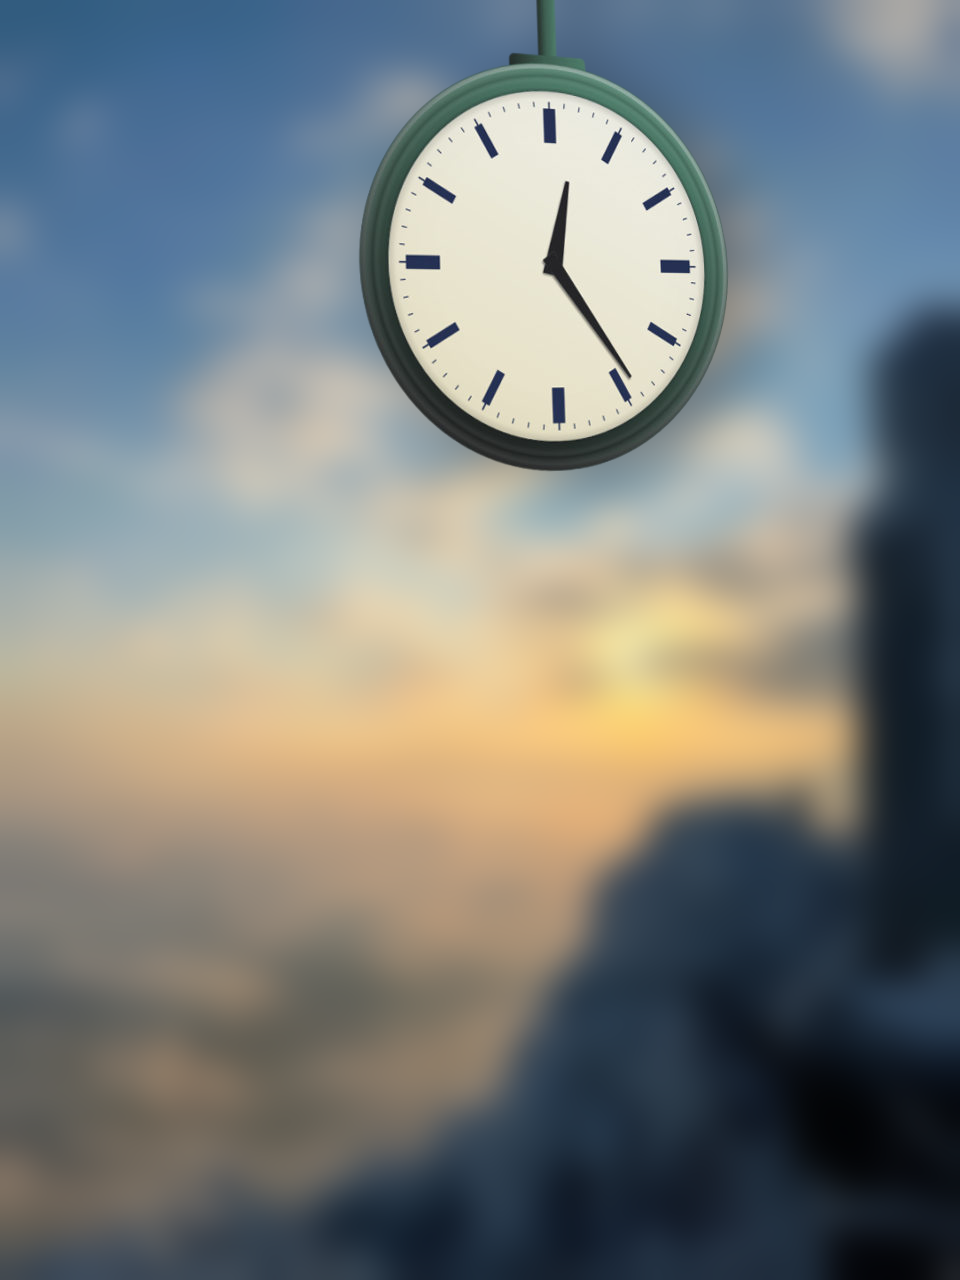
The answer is 12:24
